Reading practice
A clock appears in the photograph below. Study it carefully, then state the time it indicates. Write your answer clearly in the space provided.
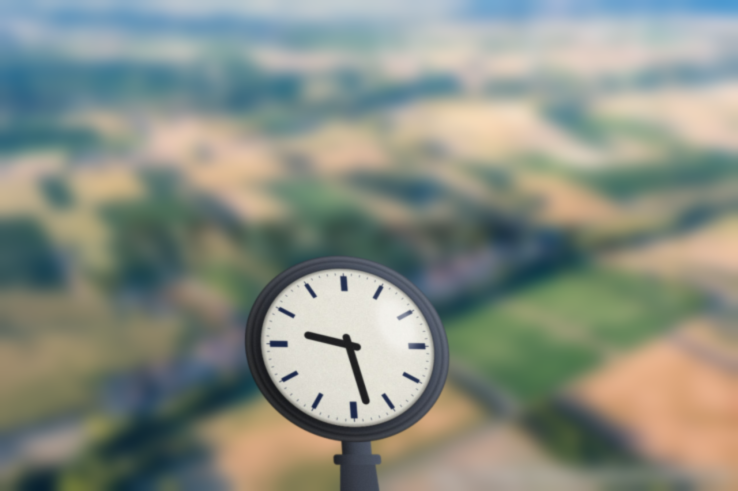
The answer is 9:28
